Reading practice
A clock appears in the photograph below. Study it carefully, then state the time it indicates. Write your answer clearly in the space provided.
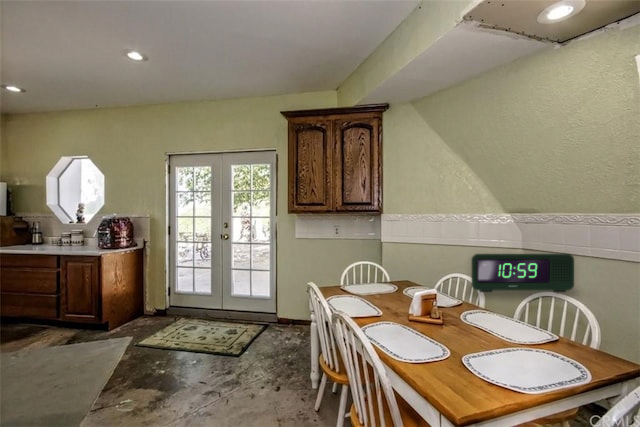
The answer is 10:59
